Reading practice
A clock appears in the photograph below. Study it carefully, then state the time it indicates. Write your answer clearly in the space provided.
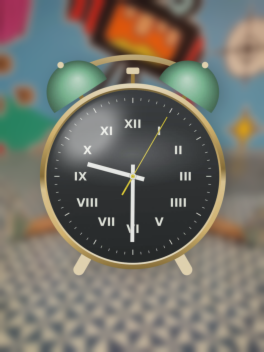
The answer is 9:30:05
